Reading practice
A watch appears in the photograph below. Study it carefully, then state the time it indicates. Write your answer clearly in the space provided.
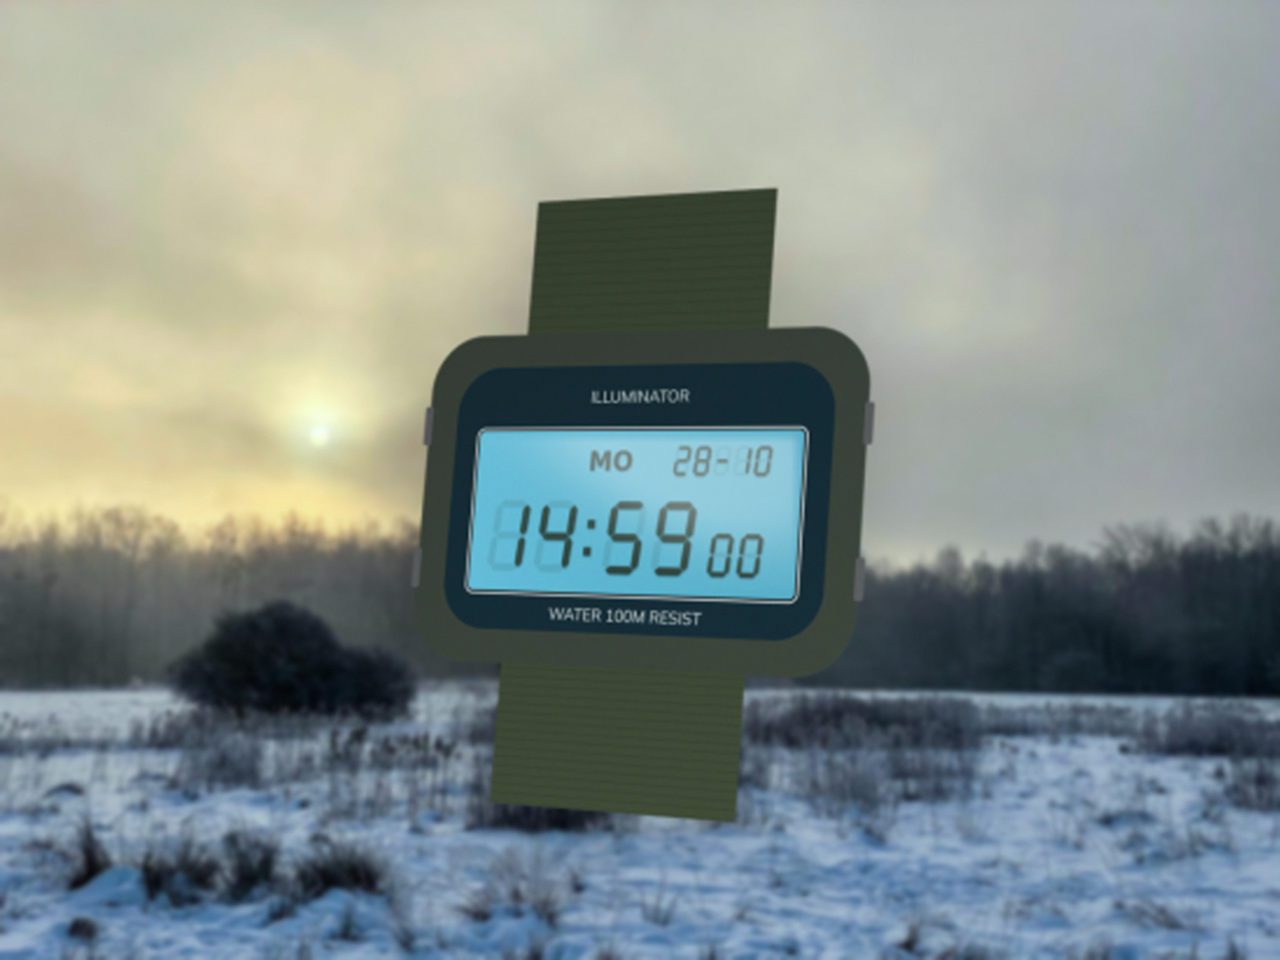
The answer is 14:59:00
